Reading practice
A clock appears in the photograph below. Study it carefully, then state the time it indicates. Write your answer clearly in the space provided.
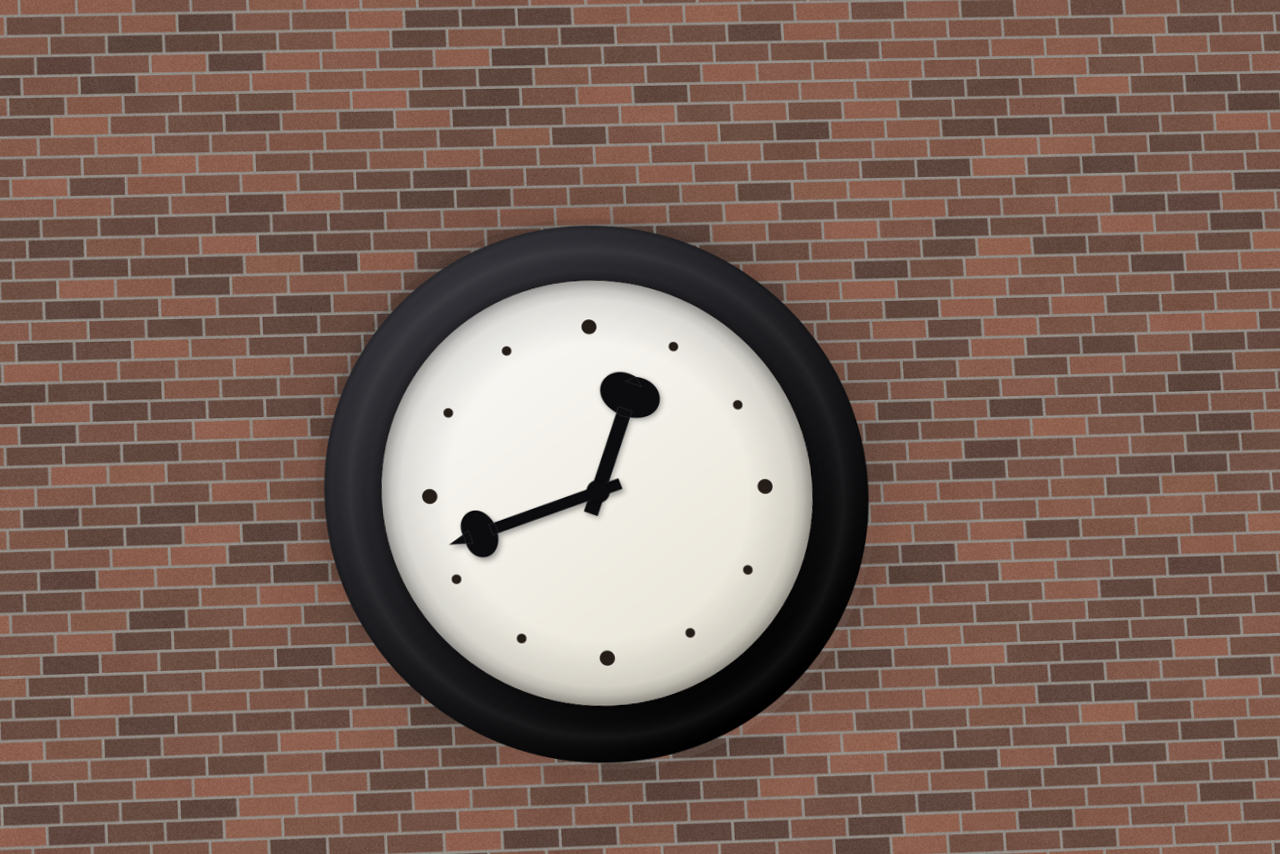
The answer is 12:42
